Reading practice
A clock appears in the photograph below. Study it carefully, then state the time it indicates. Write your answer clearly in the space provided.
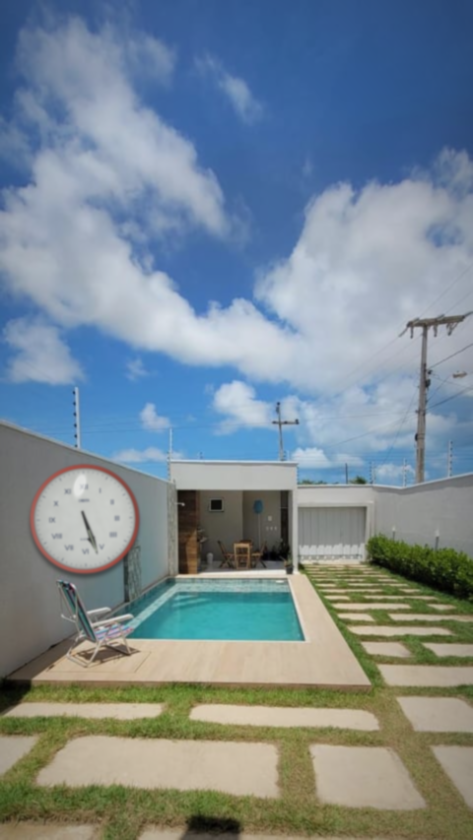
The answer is 5:27
